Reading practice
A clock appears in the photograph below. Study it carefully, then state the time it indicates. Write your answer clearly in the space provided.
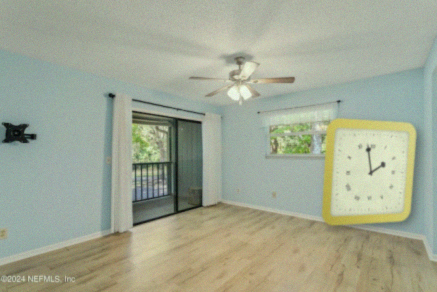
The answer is 1:58
